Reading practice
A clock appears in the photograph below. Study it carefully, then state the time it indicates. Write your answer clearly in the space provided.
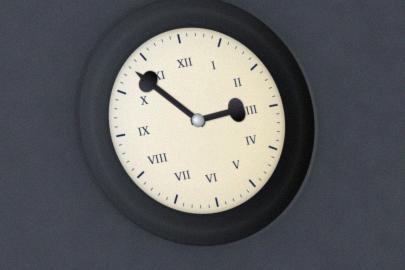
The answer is 2:53
